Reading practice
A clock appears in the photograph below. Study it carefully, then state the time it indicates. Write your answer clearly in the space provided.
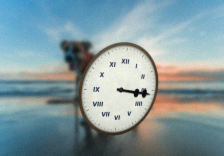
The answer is 3:16
